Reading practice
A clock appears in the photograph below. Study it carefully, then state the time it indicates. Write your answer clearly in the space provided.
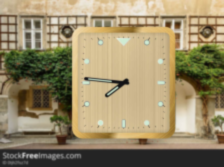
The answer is 7:46
